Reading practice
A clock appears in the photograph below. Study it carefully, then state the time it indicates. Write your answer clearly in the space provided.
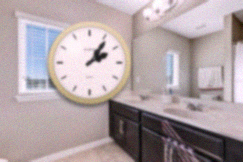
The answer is 2:06
